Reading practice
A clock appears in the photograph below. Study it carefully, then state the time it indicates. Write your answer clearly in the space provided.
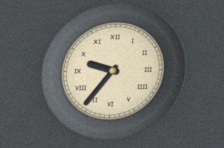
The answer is 9:36
